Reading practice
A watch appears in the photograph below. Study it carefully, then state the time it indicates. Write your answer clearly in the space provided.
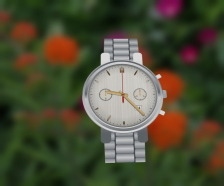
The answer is 9:23
